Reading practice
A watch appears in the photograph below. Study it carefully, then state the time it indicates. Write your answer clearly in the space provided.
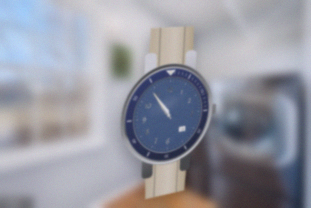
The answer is 10:54
